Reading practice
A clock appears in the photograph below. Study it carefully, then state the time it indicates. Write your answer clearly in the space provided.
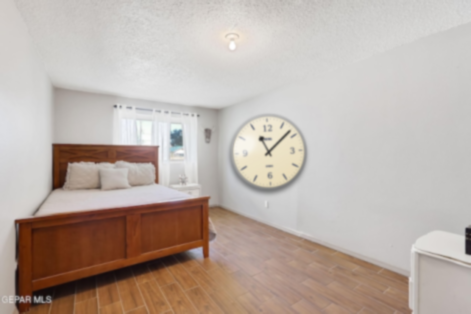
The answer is 11:08
